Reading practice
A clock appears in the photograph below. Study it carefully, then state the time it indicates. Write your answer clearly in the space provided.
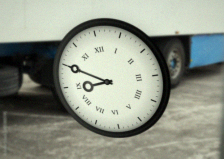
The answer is 8:50
